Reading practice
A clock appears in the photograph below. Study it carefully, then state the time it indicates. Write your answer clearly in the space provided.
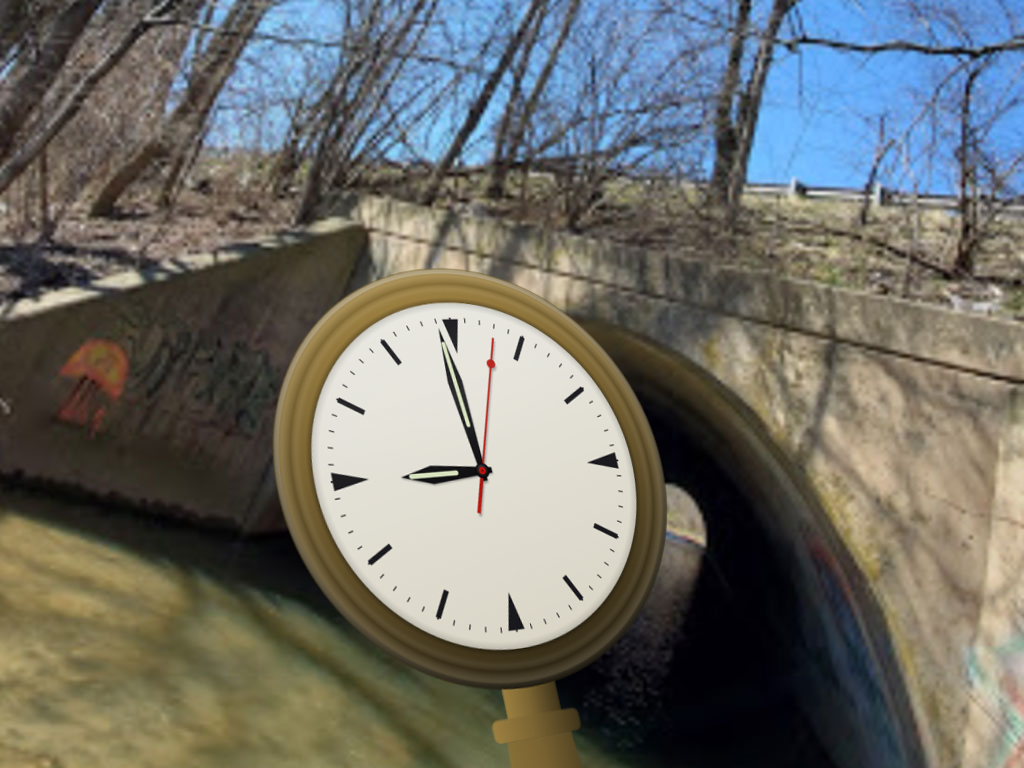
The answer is 8:59:03
